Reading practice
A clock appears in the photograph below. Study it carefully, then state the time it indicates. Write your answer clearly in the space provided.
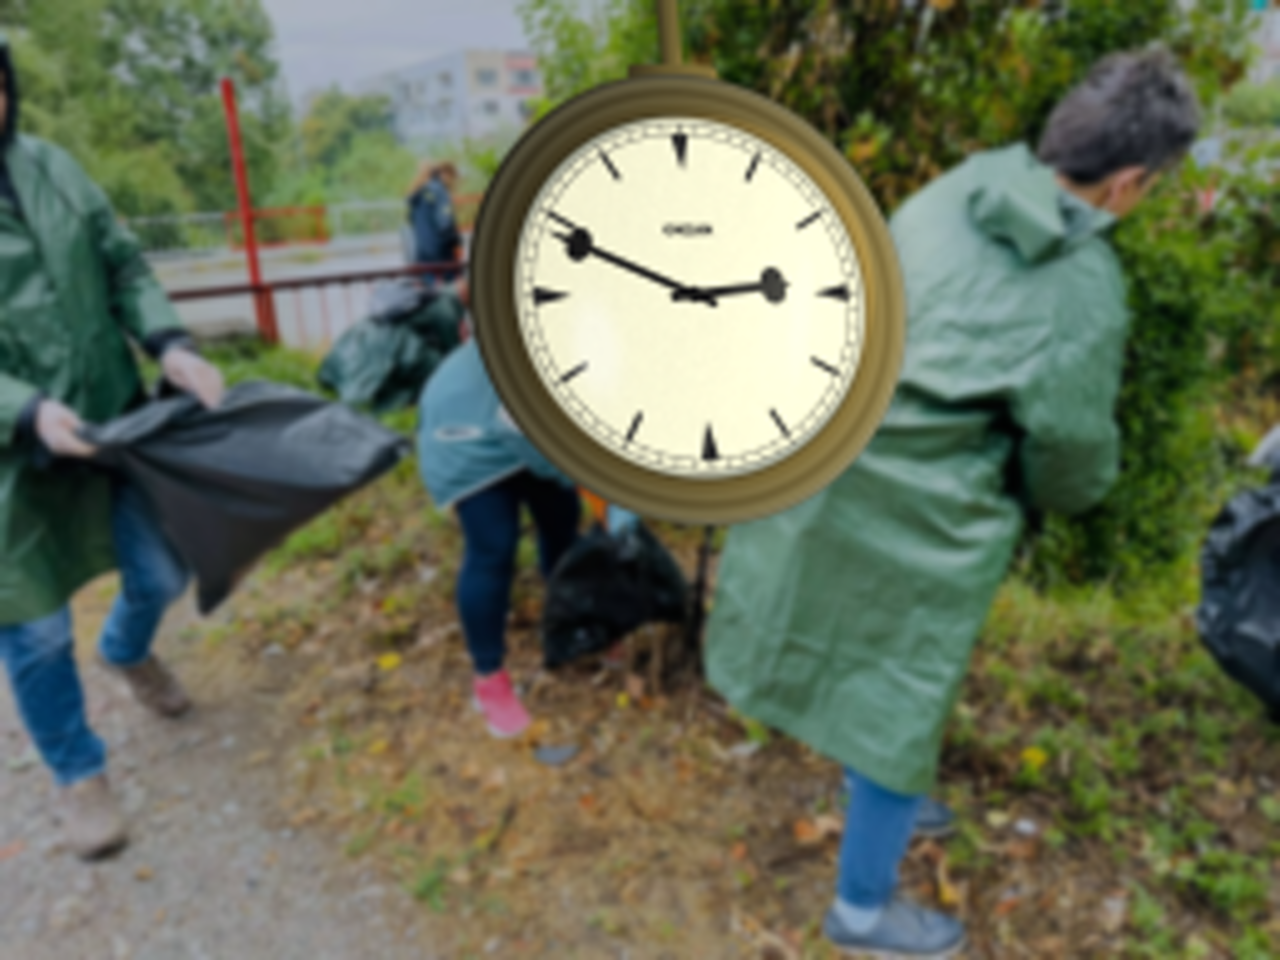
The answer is 2:49
